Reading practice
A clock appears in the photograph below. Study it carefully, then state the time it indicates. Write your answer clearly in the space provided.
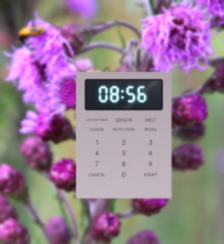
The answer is 8:56
